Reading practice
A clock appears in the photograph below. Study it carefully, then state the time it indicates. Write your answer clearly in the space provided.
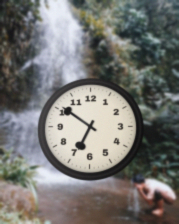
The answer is 6:51
